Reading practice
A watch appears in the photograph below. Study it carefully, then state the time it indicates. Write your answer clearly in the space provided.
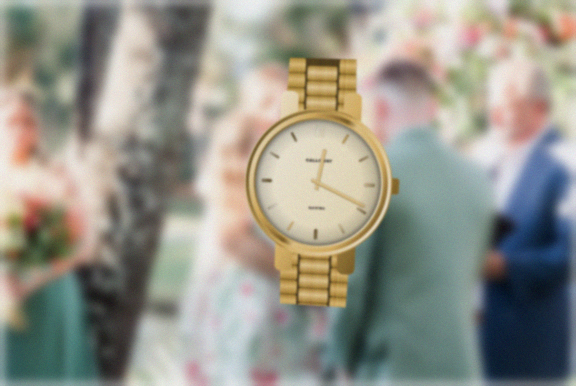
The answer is 12:19
